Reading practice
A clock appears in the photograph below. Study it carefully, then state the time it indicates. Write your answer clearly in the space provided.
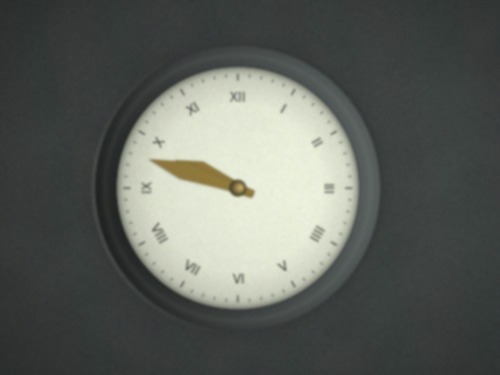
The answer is 9:48
